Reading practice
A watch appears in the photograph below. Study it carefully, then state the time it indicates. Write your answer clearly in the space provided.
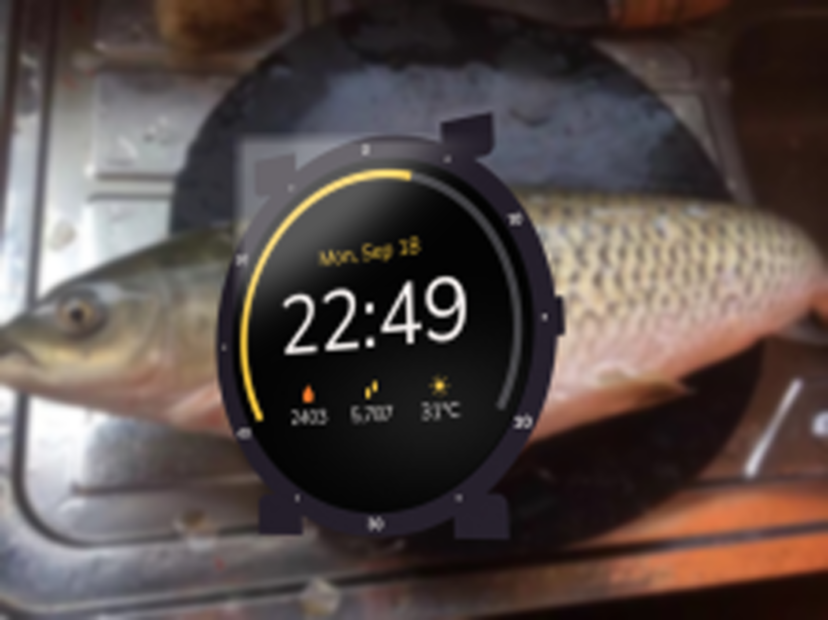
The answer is 22:49
